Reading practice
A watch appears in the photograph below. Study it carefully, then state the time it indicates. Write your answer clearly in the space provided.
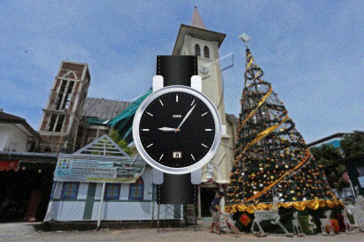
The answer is 9:06
